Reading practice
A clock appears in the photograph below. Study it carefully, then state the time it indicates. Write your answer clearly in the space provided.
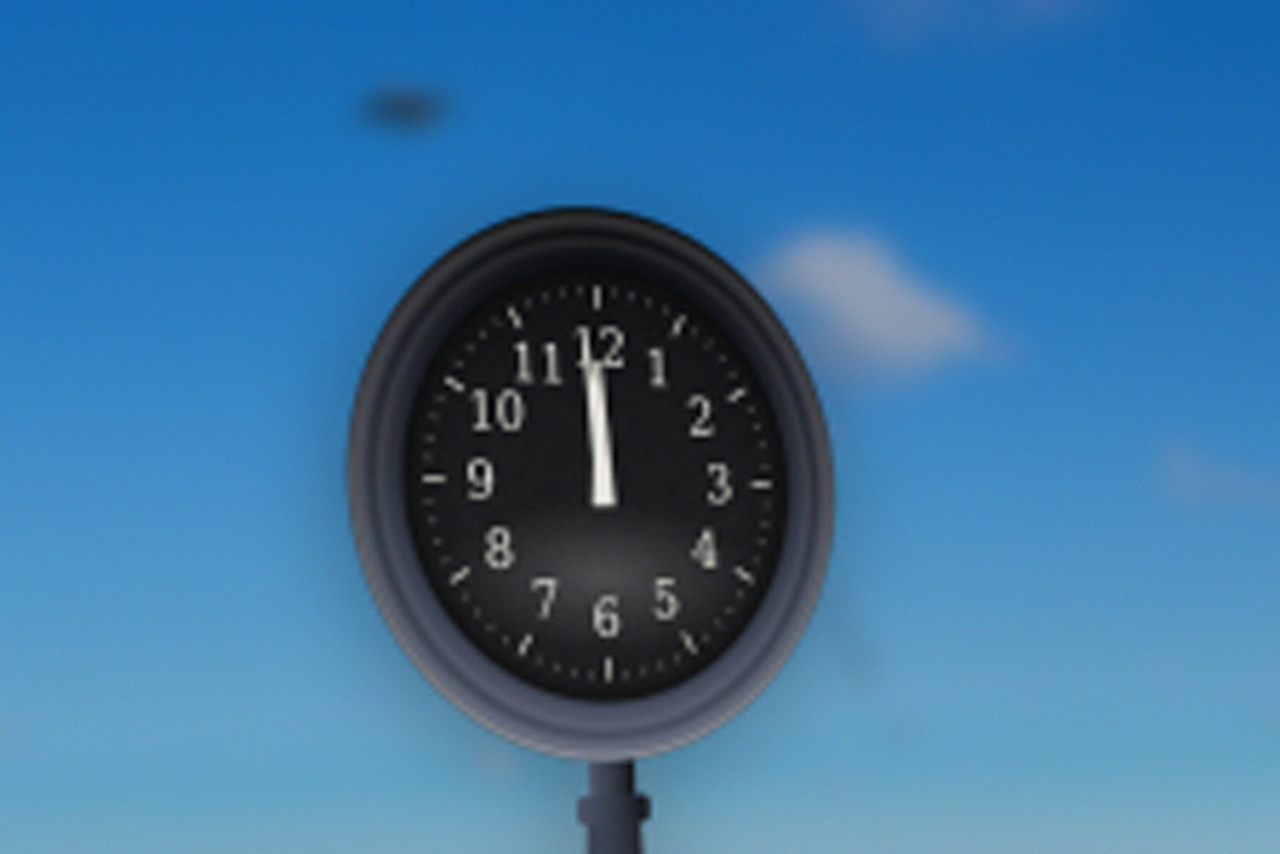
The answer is 11:59
